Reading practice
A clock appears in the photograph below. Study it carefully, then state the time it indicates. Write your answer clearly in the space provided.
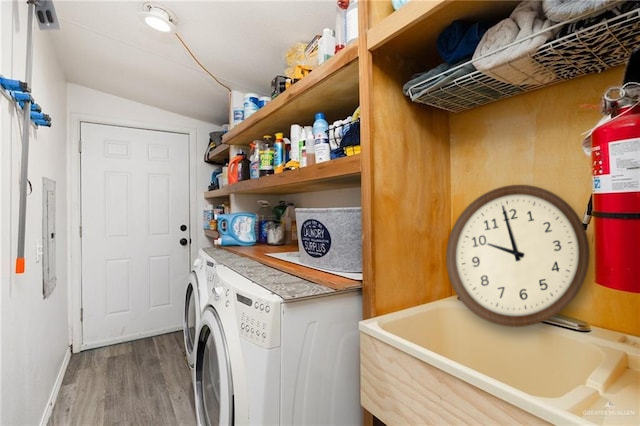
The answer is 9:59
